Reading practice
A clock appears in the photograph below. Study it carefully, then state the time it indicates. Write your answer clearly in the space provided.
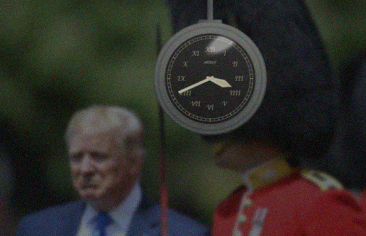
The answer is 3:41
